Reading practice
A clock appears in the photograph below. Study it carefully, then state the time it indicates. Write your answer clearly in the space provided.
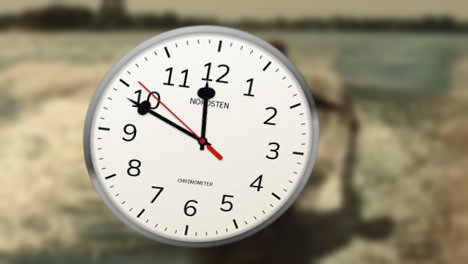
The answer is 11:48:51
